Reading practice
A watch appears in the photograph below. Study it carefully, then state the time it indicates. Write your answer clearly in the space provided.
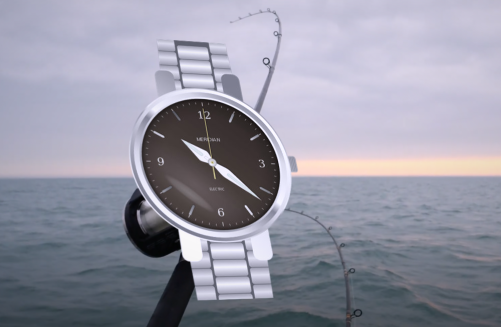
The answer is 10:22:00
